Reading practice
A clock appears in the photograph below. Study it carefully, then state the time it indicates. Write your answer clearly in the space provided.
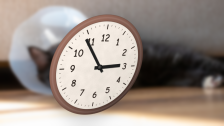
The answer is 2:54
